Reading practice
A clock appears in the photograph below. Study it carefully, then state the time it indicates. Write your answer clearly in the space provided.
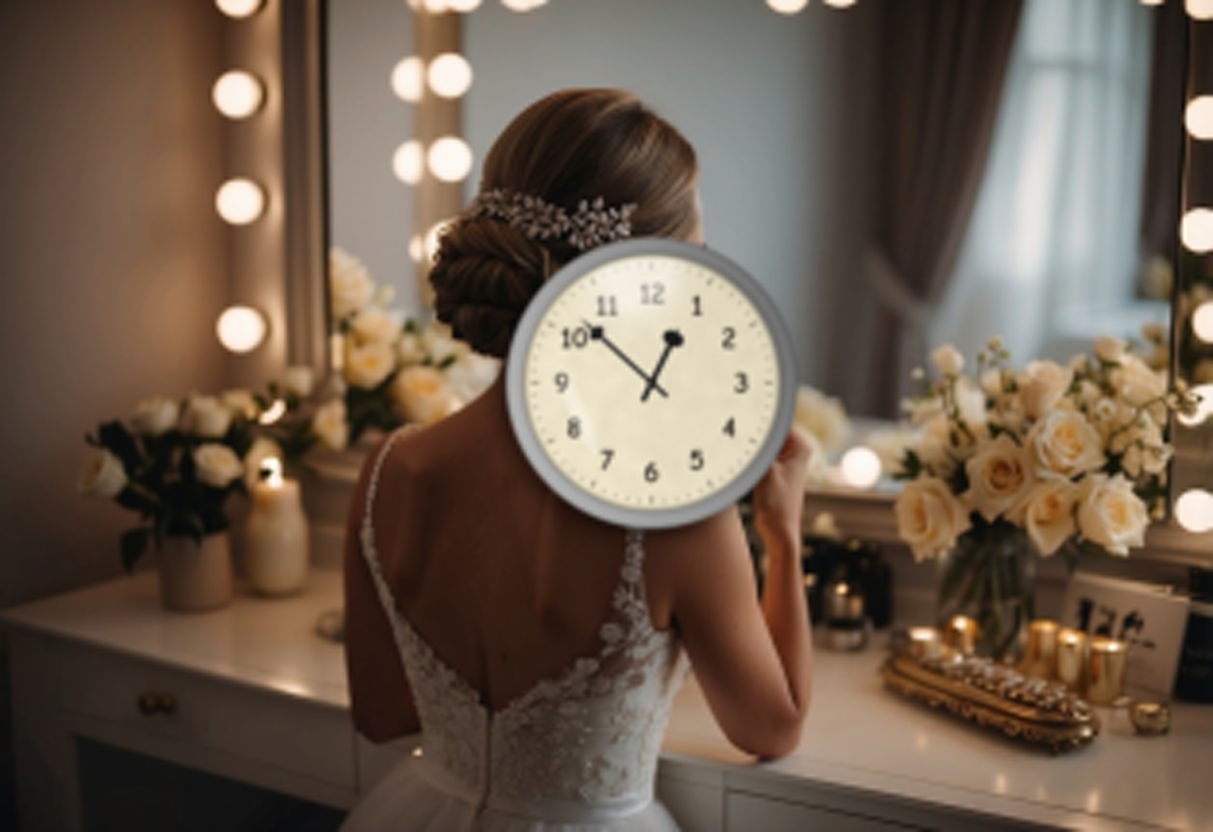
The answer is 12:52
